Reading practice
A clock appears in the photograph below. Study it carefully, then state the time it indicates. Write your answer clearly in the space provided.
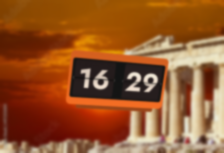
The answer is 16:29
